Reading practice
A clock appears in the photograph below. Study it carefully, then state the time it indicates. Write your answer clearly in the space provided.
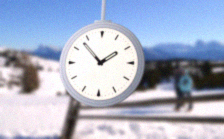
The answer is 1:53
